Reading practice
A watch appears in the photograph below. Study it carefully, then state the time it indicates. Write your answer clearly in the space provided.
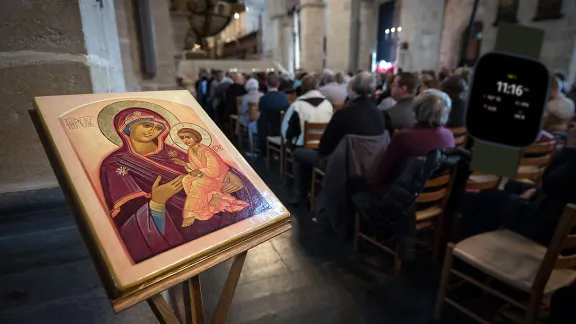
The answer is 11:16
